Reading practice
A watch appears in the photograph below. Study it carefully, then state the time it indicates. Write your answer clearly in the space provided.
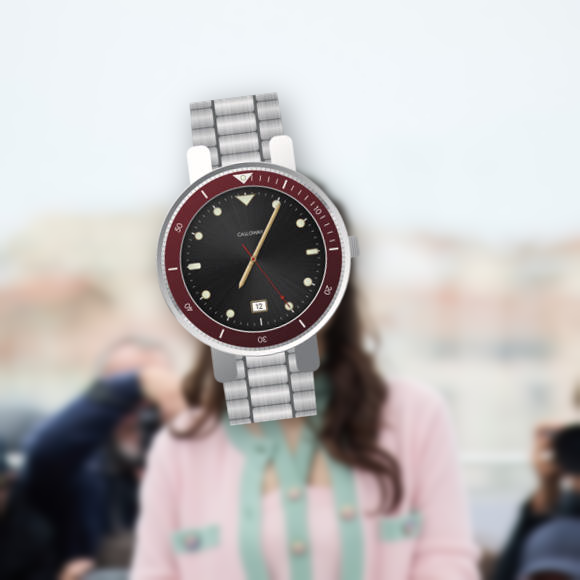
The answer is 7:05:25
